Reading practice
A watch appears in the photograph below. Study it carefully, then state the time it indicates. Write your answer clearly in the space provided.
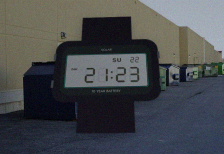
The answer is 21:23
